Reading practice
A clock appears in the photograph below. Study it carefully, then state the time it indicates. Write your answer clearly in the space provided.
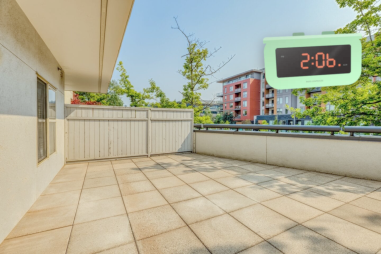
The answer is 2:06
